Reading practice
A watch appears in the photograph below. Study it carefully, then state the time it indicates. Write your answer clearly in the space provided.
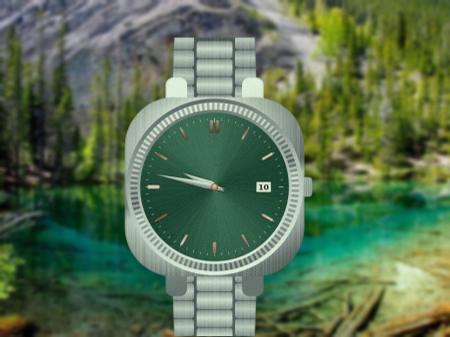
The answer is 9:47
